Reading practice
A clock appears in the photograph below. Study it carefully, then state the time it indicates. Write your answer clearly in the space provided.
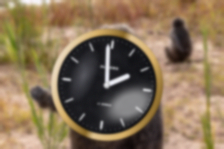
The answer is 1:59
